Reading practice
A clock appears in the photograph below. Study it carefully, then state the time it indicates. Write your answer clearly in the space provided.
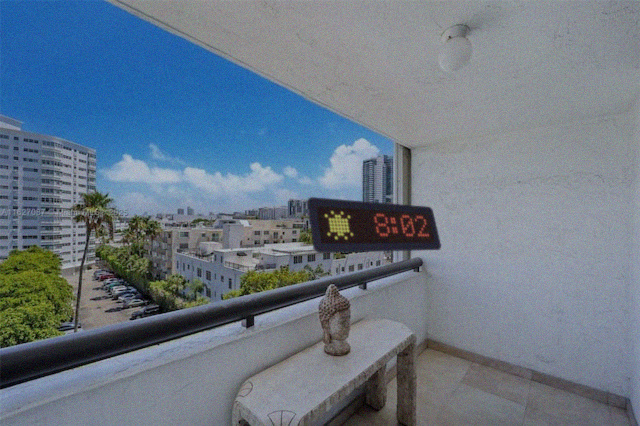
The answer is 8:02
